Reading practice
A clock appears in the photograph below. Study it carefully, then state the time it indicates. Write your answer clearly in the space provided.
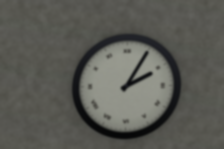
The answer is 2:05
